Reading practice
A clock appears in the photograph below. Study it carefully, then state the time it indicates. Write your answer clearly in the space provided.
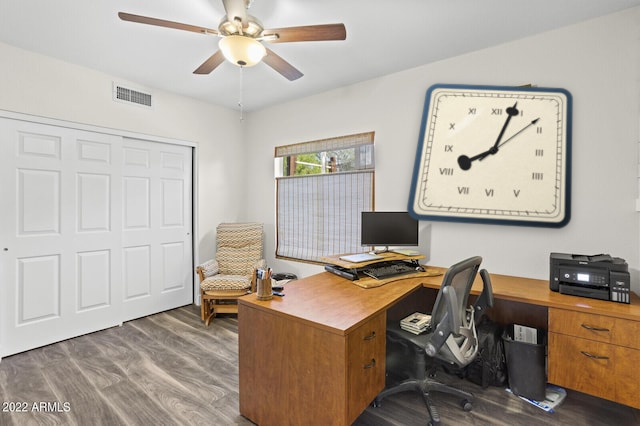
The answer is 8:03:08
